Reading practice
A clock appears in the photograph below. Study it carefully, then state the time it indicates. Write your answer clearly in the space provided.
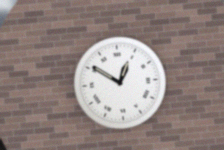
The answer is 12:51
